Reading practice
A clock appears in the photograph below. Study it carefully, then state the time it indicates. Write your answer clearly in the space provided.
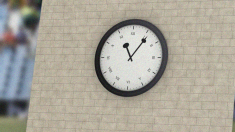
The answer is 11:06
